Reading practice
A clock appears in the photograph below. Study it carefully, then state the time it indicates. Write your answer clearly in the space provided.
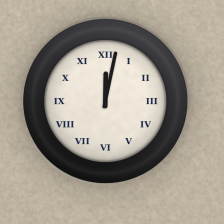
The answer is 12:02
